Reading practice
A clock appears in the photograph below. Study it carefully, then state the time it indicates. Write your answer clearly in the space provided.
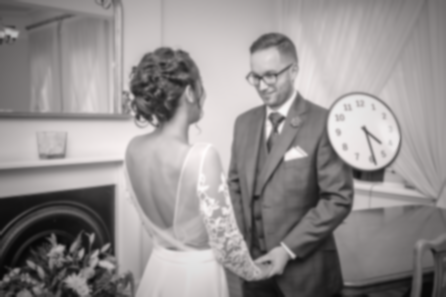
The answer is 4:29
